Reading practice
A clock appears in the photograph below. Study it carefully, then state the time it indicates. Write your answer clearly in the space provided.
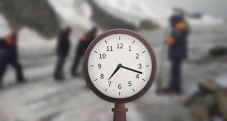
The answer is 7:18
